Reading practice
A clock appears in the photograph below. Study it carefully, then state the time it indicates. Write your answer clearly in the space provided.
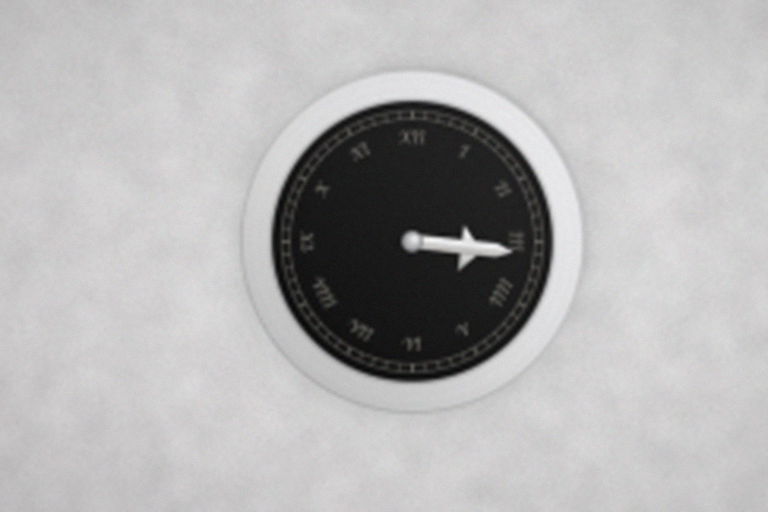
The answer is 3:16
